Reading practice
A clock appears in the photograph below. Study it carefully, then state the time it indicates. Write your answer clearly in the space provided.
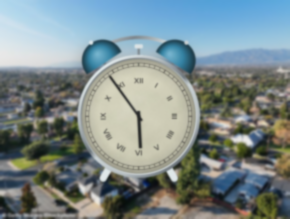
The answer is 5:54
